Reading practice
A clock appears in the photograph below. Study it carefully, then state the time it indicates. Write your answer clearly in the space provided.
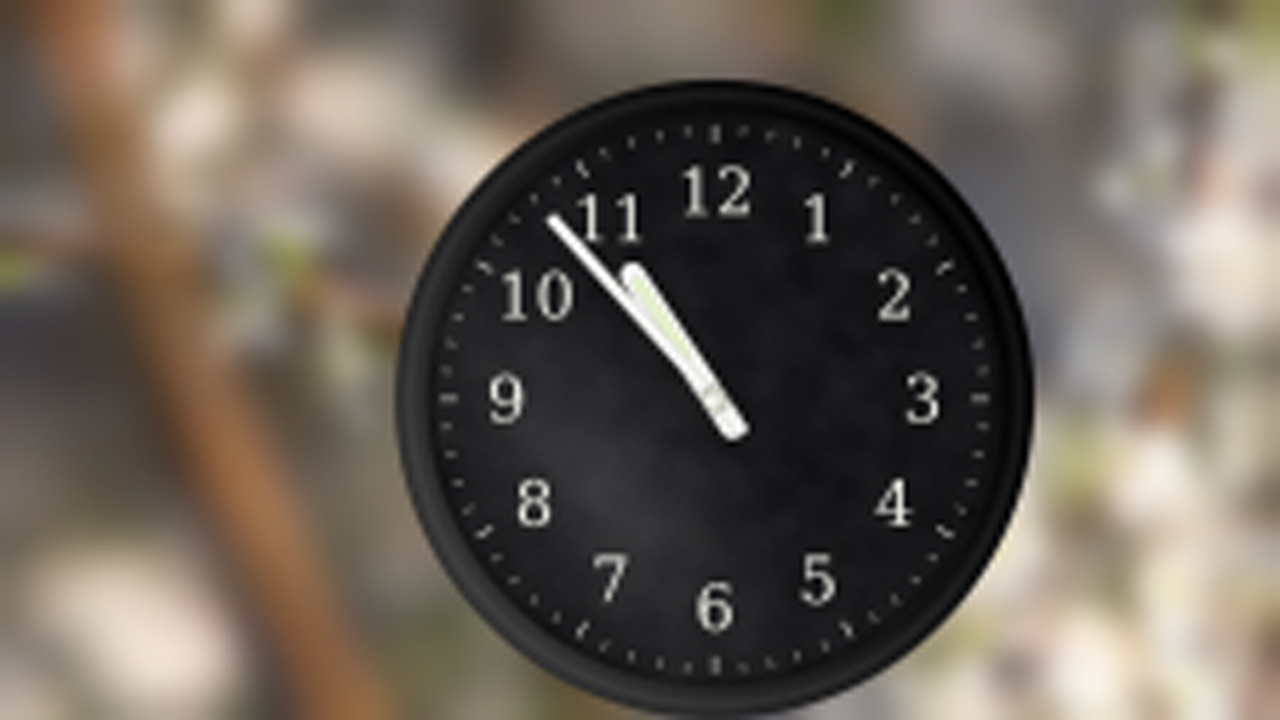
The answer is 10:53
